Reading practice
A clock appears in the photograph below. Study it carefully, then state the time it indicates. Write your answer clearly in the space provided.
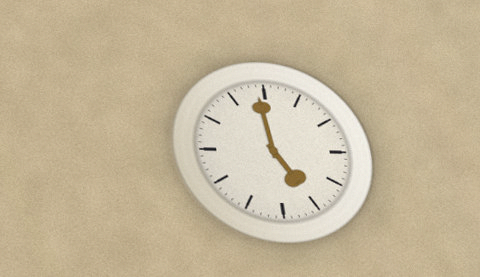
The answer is 4:59
